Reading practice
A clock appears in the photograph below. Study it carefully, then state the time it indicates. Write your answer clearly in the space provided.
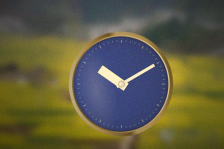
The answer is 10:10
